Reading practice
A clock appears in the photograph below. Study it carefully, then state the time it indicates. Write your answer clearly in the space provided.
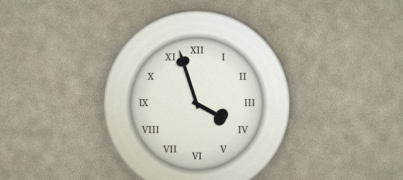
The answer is 3:57
